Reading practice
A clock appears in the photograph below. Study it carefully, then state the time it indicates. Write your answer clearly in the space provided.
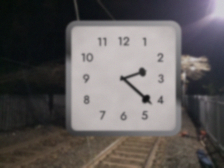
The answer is 2:22
